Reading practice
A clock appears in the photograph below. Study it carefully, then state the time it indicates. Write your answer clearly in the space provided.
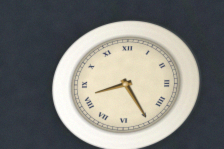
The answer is 8:25
